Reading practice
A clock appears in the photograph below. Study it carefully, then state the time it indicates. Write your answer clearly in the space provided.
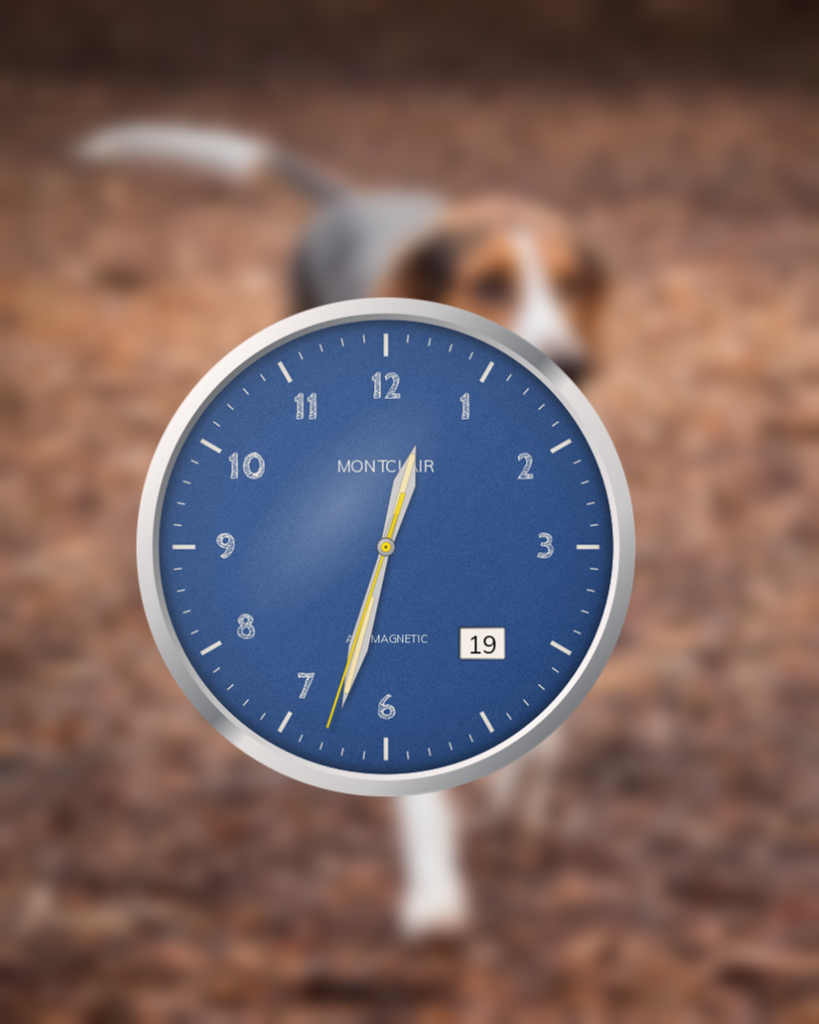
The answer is 12:32:33
